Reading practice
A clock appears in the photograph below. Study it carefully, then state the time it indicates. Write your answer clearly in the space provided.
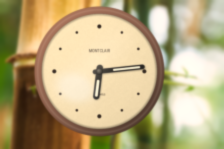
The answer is 6:14
